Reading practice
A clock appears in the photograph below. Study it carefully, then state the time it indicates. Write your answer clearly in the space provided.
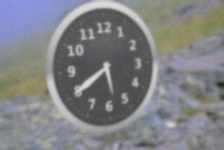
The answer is 5:40
